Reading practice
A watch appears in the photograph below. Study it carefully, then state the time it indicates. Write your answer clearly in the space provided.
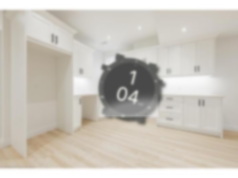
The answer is 1:04
